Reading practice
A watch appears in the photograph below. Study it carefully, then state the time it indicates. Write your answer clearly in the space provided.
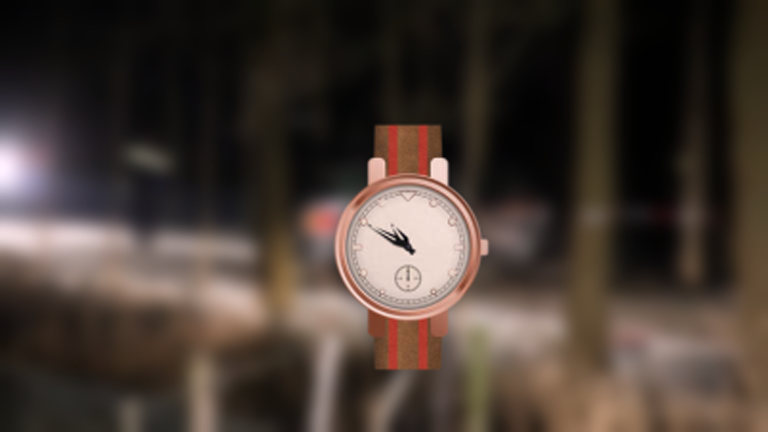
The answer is 10:50
